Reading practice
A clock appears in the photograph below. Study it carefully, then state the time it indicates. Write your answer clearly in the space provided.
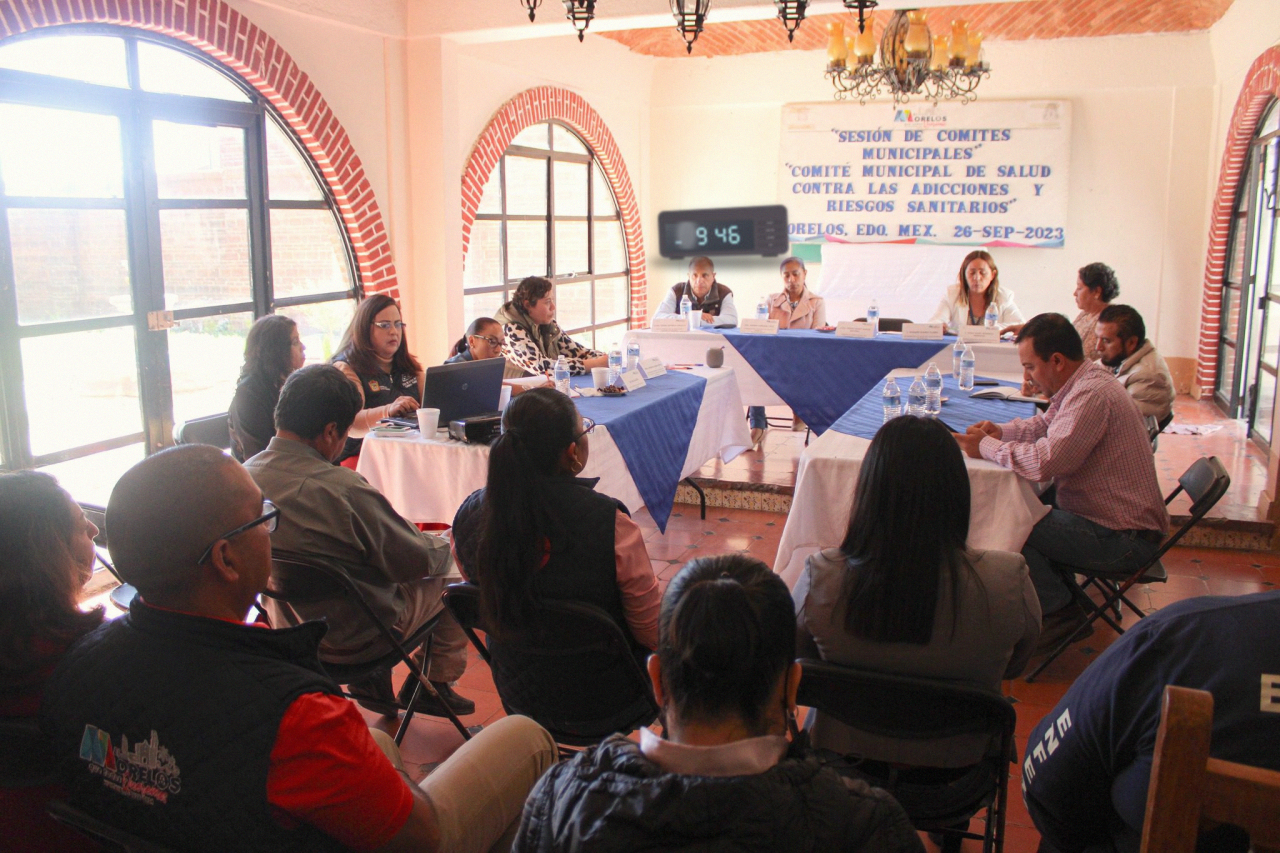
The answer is 9:46
